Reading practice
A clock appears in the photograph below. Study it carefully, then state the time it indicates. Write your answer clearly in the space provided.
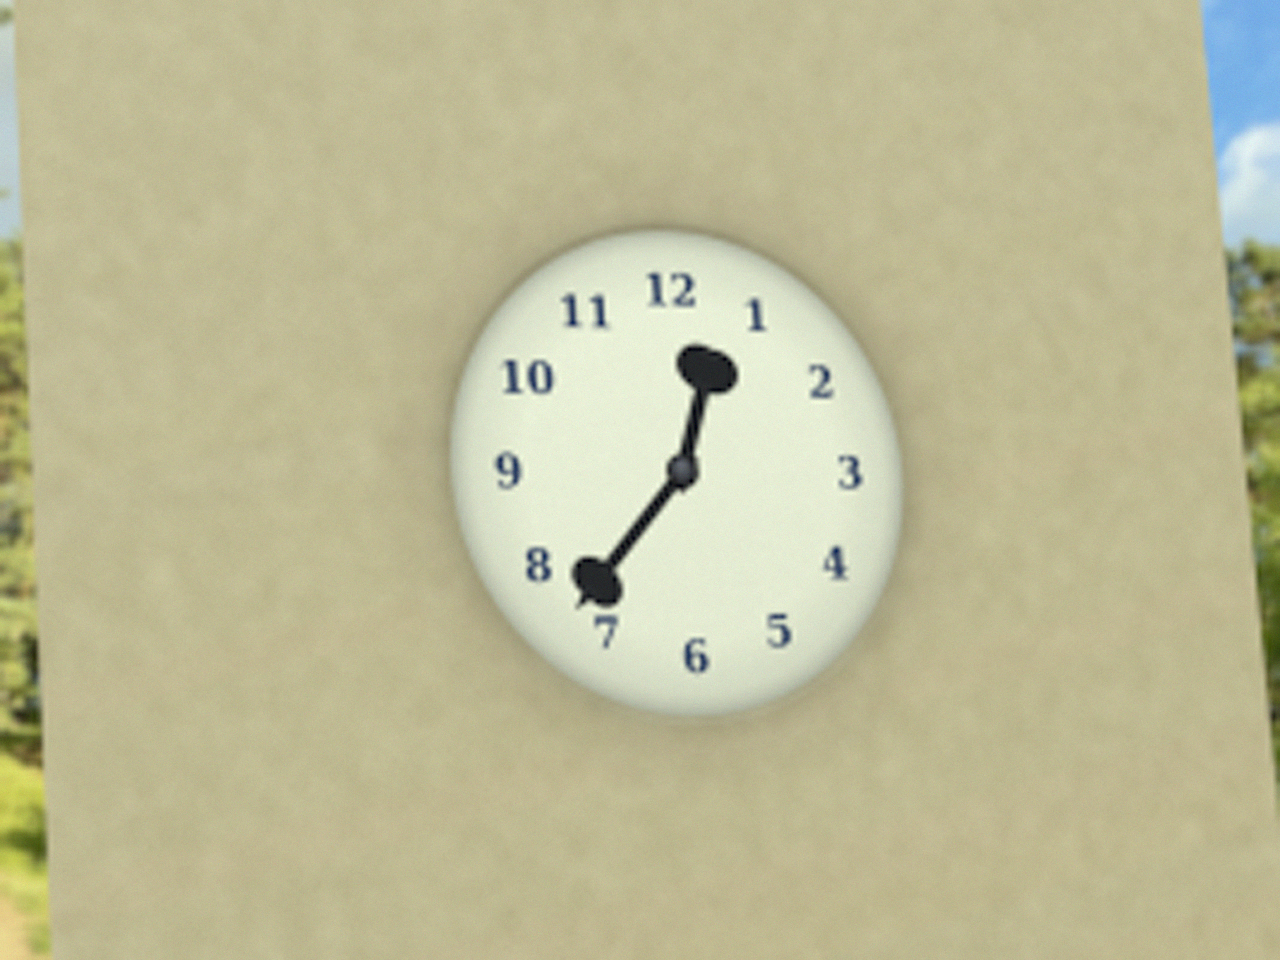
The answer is 12:37
